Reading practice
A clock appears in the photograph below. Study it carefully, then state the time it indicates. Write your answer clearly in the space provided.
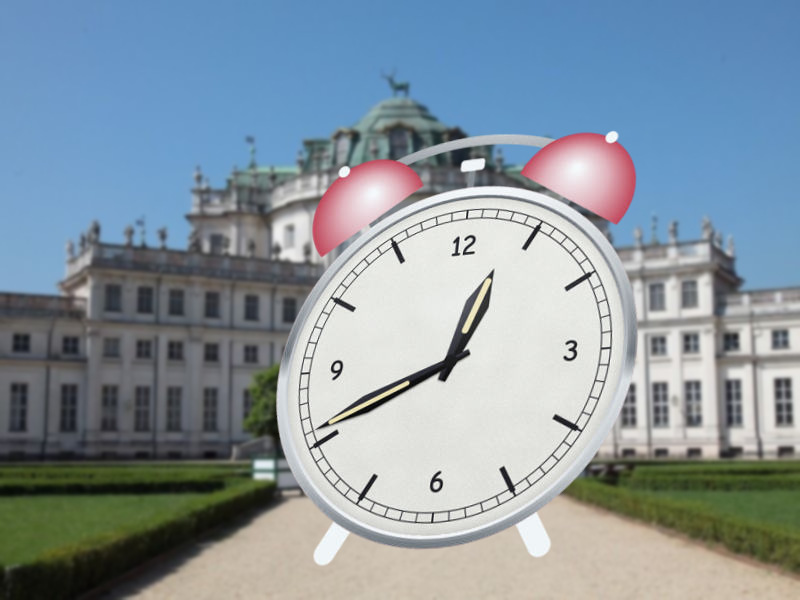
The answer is 12:41
